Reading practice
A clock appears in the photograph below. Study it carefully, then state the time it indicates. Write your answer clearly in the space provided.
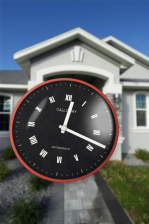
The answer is 12:18
